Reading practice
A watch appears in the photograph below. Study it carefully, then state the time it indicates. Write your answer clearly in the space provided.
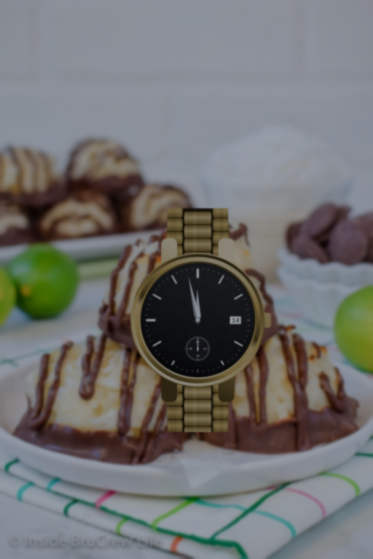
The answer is 11:58
